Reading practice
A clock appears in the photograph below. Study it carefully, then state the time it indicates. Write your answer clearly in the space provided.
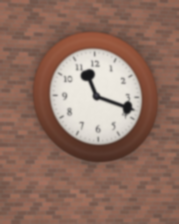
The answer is 11:18
